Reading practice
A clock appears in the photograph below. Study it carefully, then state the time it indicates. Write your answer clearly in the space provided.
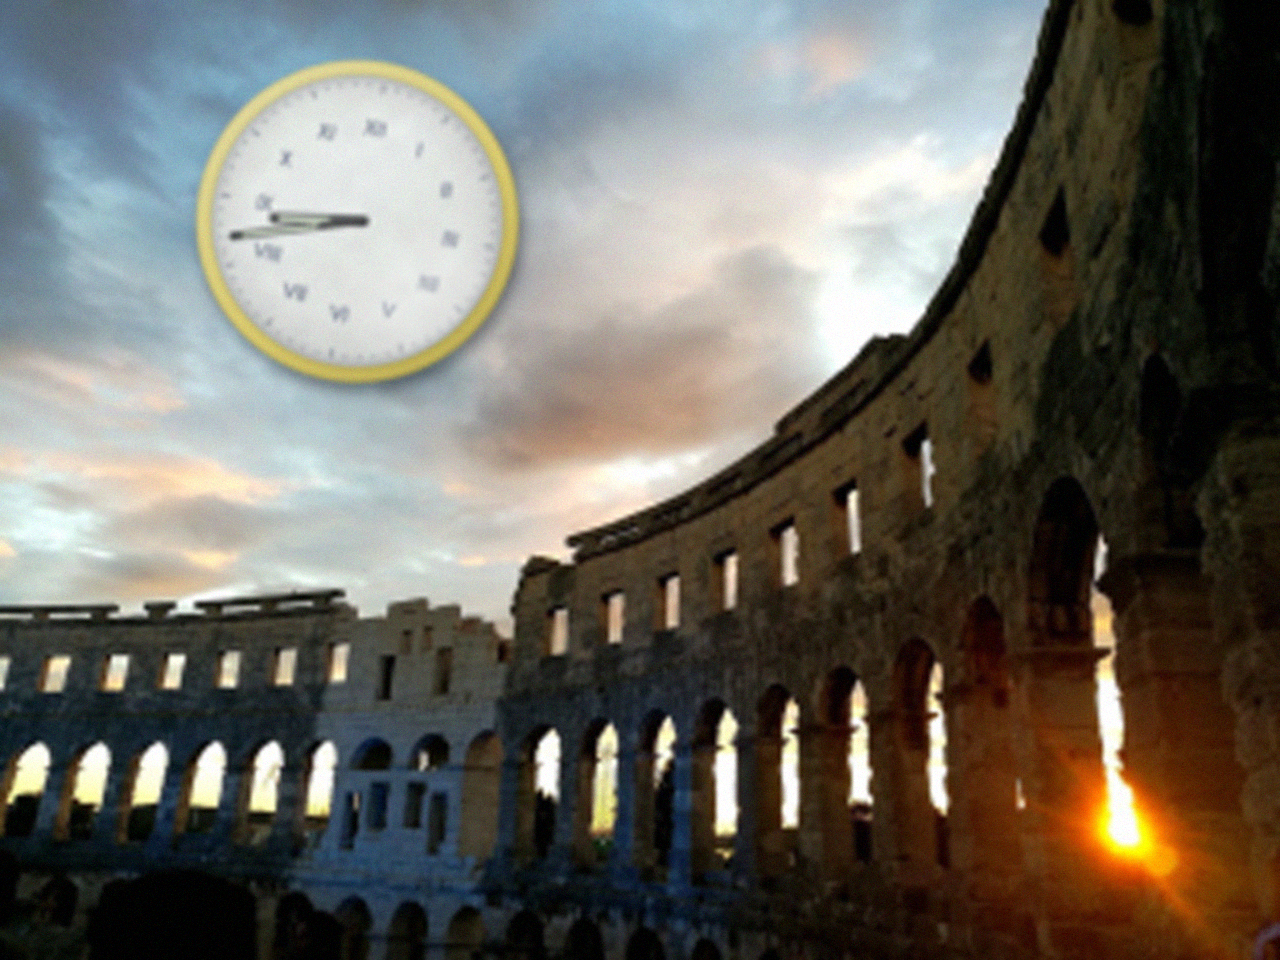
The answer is 8:42
